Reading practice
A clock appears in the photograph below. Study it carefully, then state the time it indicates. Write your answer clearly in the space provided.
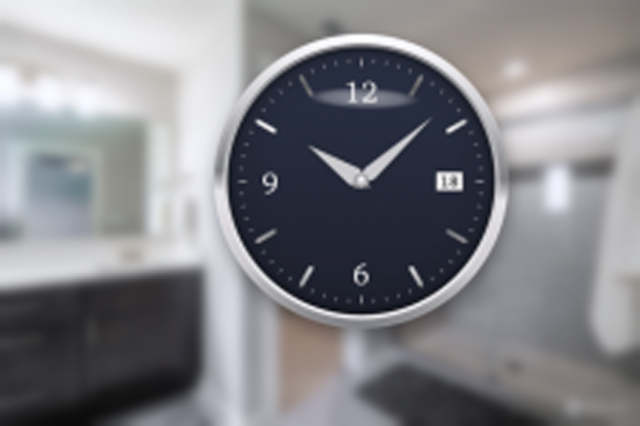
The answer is 10:08
